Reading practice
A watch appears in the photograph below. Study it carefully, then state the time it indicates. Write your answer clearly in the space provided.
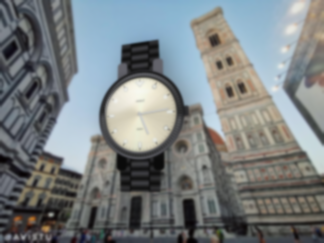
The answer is 5:14
